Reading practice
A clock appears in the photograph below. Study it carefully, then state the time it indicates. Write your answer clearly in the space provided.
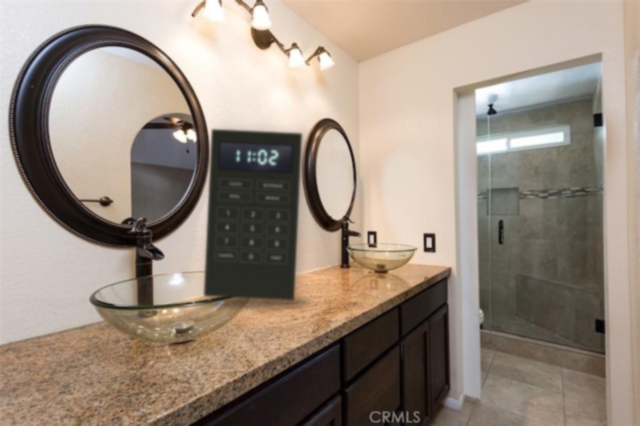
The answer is 11:02
